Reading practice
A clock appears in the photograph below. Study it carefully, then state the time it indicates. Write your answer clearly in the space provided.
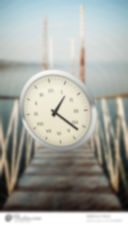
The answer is 1:22
